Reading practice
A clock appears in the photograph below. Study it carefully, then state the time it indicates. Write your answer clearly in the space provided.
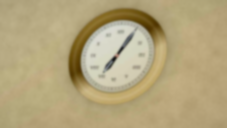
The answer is 7:05
